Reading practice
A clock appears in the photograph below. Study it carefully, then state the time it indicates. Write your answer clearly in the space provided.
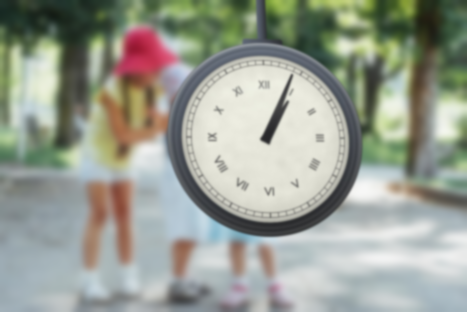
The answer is 1:04
